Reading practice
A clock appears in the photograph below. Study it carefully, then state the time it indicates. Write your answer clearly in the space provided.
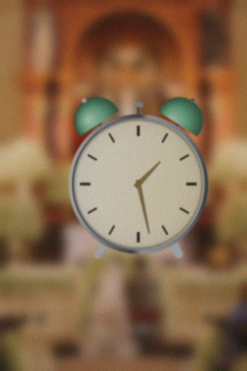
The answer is 1:28
